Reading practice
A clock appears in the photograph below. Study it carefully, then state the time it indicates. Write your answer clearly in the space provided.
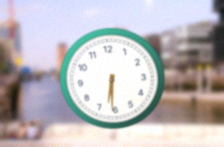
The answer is 6:31
